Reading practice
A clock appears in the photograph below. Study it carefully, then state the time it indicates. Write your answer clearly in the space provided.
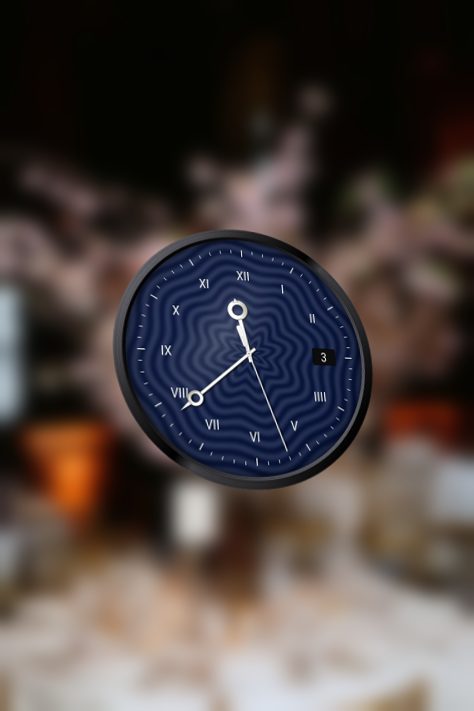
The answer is 11:38:27
